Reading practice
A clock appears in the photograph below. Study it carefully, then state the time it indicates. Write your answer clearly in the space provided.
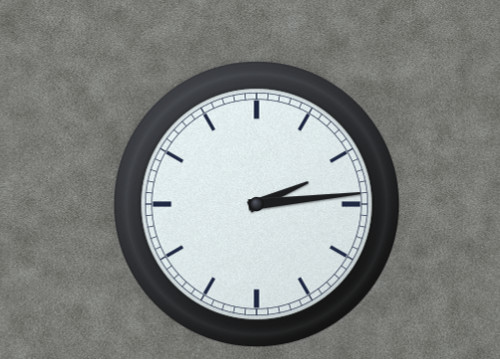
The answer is 2:14
